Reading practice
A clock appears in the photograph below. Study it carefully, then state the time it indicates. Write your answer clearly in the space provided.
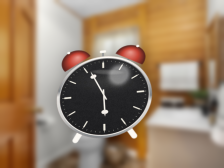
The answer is 5:56
